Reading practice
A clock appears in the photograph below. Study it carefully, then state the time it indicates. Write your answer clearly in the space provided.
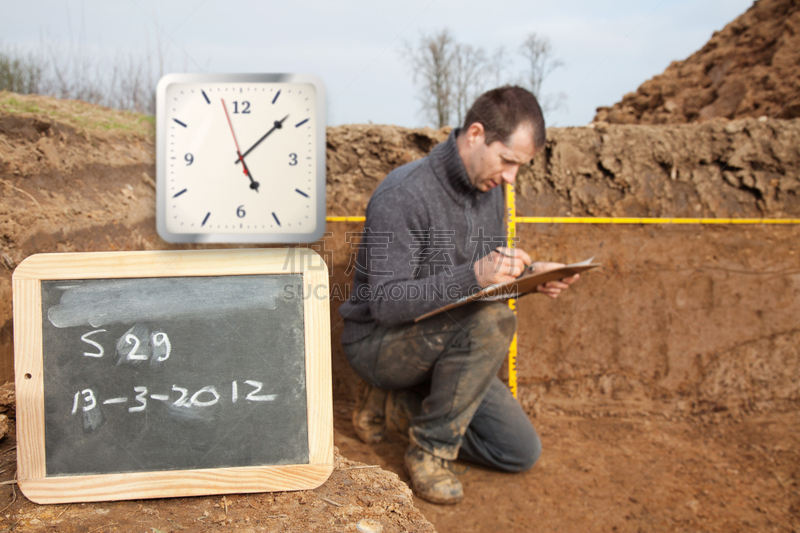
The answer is 5:07:57
